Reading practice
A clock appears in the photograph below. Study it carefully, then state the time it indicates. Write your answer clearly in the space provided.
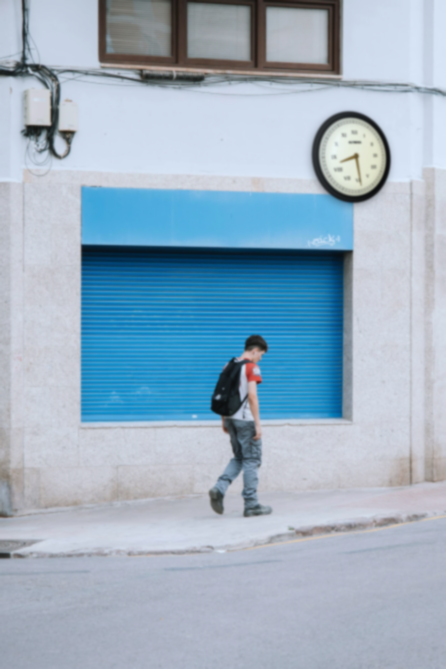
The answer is 8:29
